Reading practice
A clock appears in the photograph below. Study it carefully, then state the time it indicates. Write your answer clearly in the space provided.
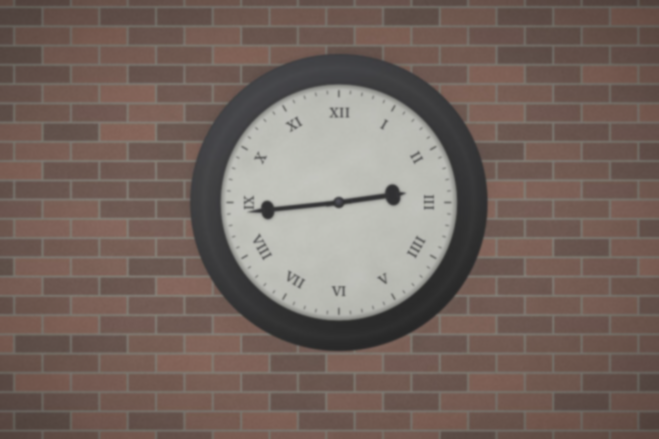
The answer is 2:44
